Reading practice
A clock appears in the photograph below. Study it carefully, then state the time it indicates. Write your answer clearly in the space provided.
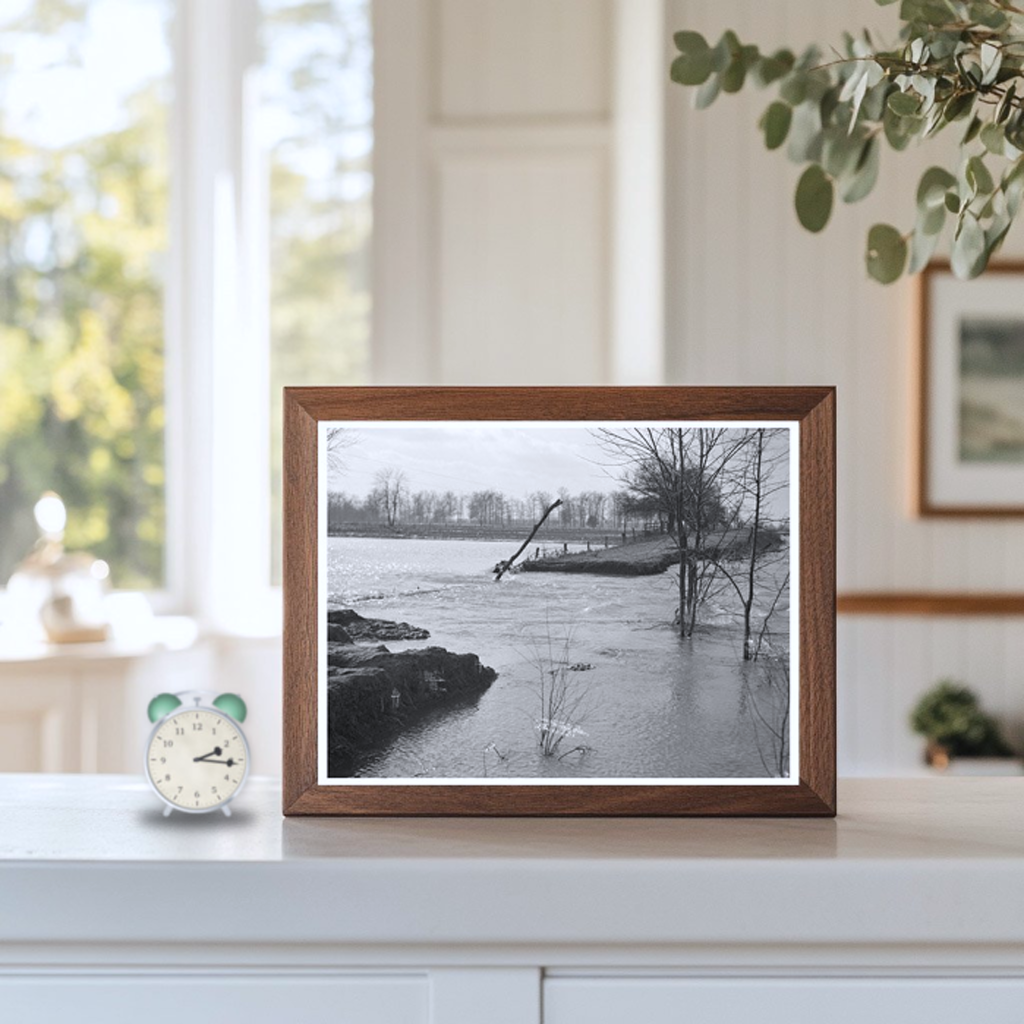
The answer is 2:16
